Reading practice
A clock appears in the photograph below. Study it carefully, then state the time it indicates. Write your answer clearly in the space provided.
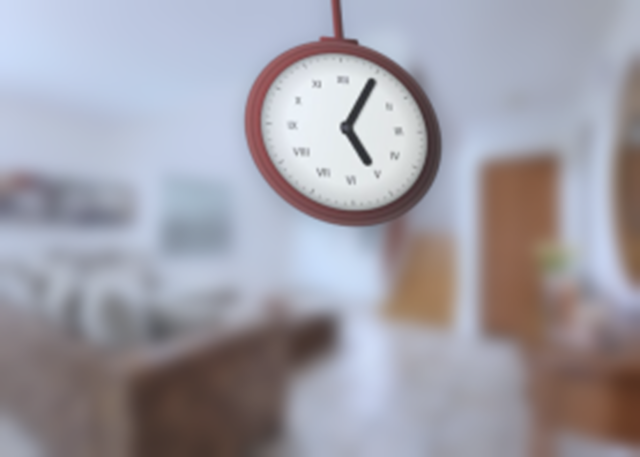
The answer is 5:05
